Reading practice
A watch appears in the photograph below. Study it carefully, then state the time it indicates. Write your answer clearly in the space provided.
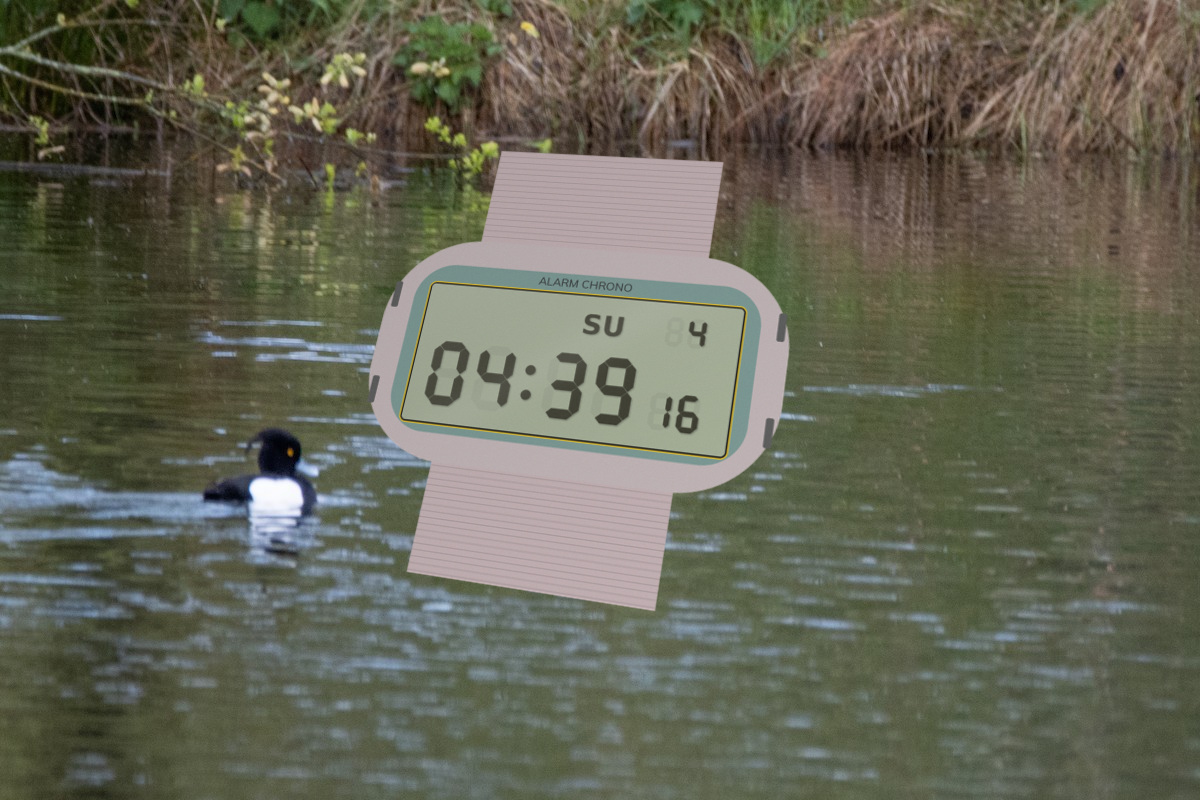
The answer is 4:39:16
